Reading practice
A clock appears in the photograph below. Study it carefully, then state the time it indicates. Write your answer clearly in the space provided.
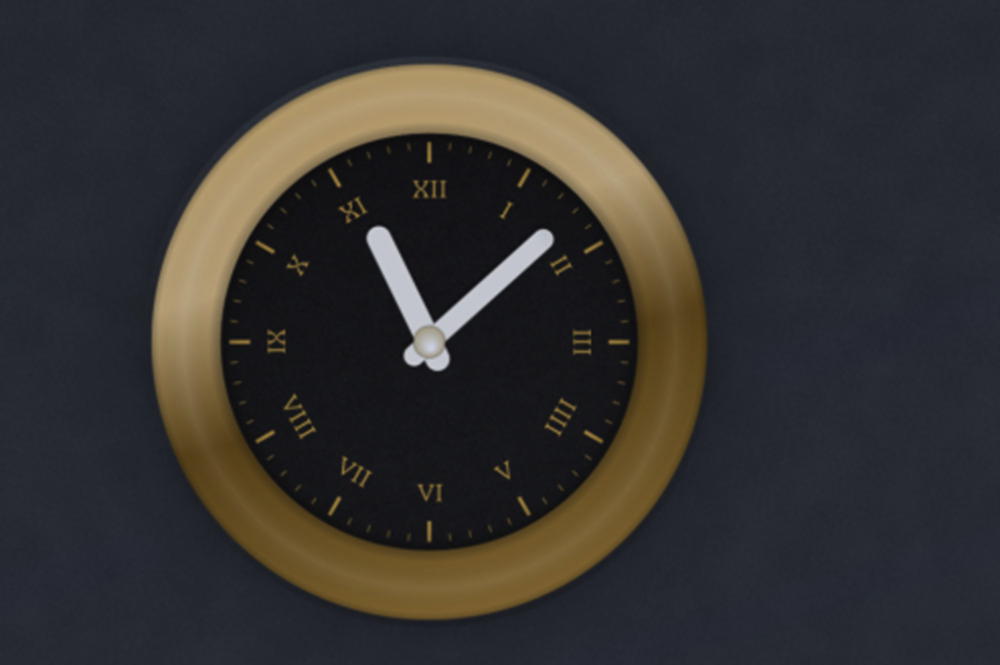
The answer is 11:08
